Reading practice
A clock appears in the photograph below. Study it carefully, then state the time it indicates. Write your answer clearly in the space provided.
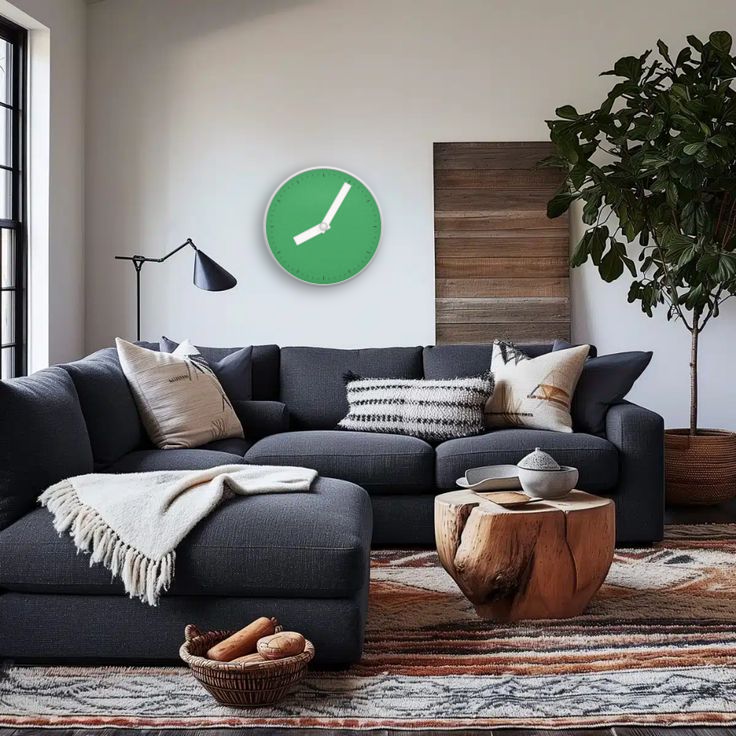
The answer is 8:05
